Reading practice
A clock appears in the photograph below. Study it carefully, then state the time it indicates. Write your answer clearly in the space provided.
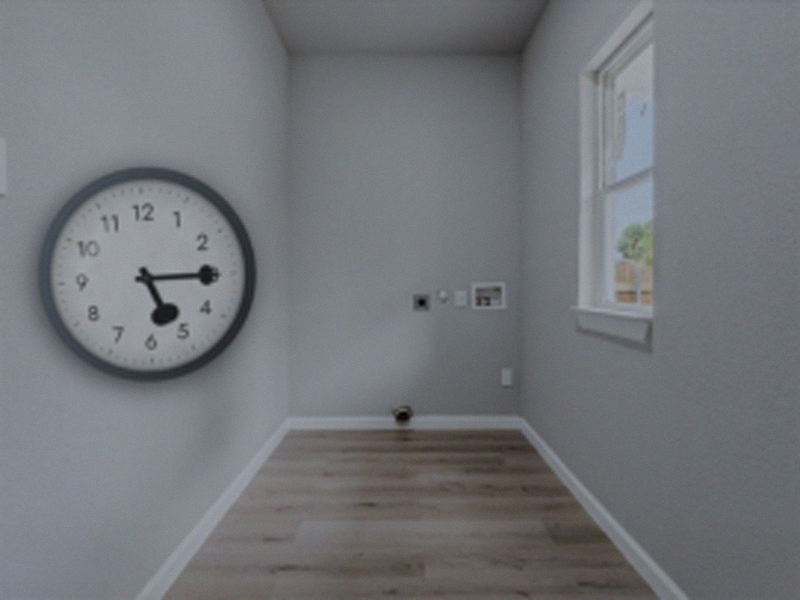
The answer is 5:15
